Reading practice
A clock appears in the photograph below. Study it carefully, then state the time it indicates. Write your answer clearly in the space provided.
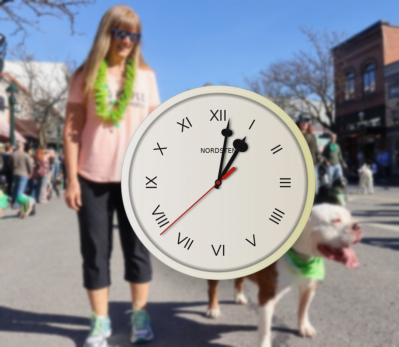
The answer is 1:01:38
